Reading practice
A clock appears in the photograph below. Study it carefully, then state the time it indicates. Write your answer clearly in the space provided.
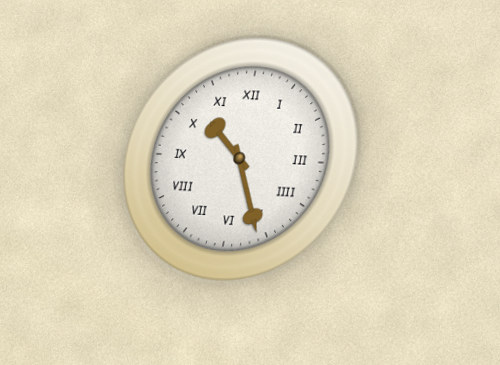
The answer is 10:26
